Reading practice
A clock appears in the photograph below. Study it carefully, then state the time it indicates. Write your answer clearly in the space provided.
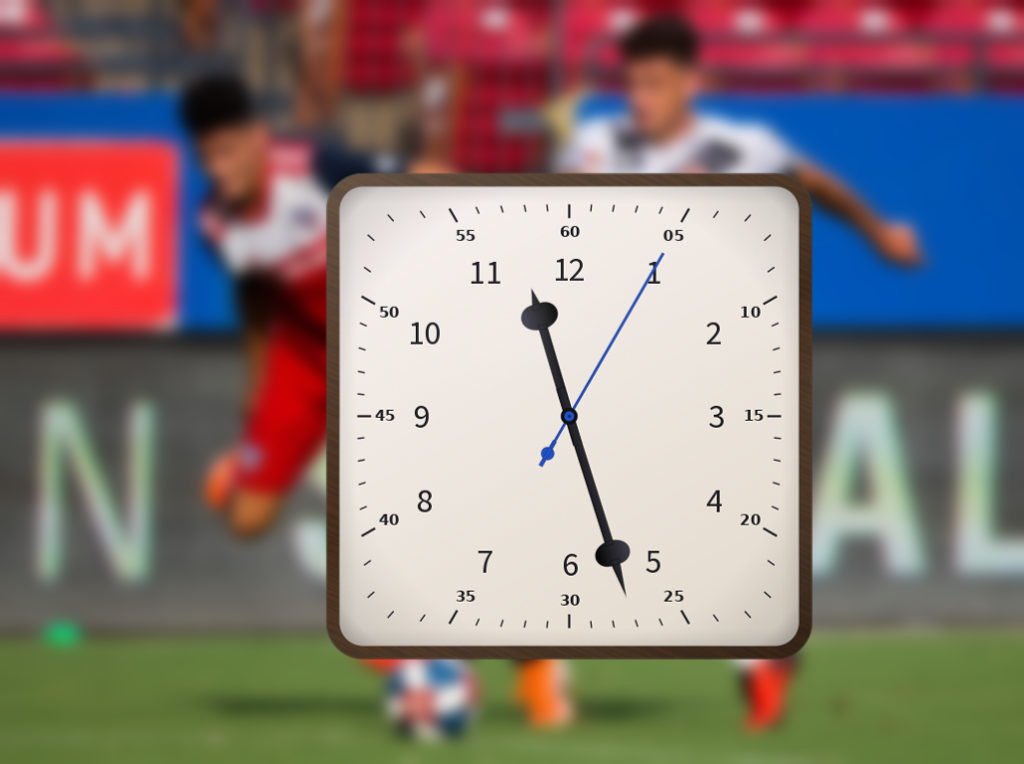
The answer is 11:27:05
